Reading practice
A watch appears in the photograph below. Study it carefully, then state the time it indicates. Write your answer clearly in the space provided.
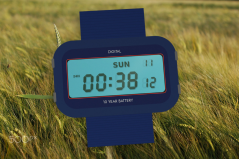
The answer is 0:38:12
